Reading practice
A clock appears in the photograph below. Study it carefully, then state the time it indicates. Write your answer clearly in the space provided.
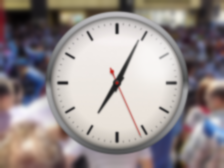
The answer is 7:04:26
